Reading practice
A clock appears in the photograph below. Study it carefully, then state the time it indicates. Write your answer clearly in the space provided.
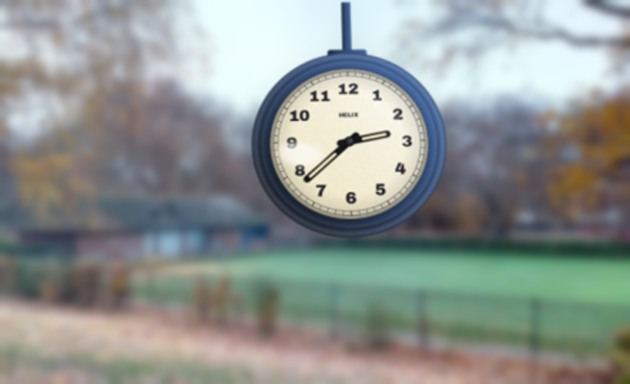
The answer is 2:38
